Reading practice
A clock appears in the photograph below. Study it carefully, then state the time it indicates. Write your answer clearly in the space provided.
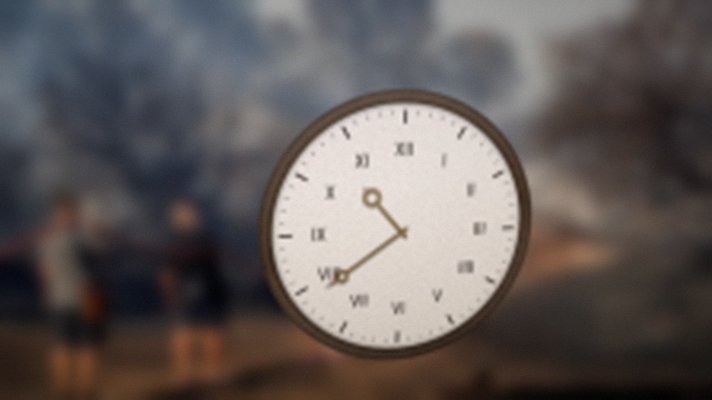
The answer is 10:39
